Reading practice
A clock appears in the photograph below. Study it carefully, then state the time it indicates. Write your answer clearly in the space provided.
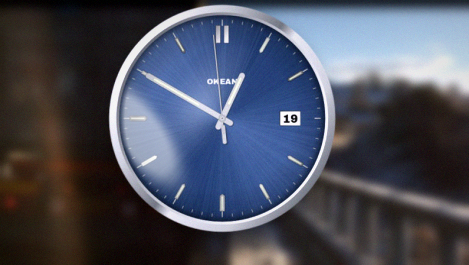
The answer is 12:49:59
